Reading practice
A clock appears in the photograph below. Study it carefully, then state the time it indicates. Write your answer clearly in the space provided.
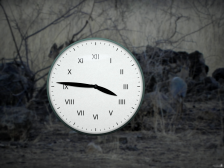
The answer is 3:46
